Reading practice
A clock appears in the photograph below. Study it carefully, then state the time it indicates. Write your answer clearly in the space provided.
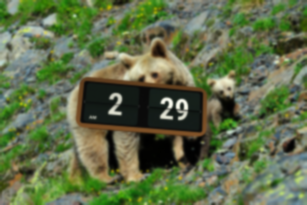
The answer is 2:29
